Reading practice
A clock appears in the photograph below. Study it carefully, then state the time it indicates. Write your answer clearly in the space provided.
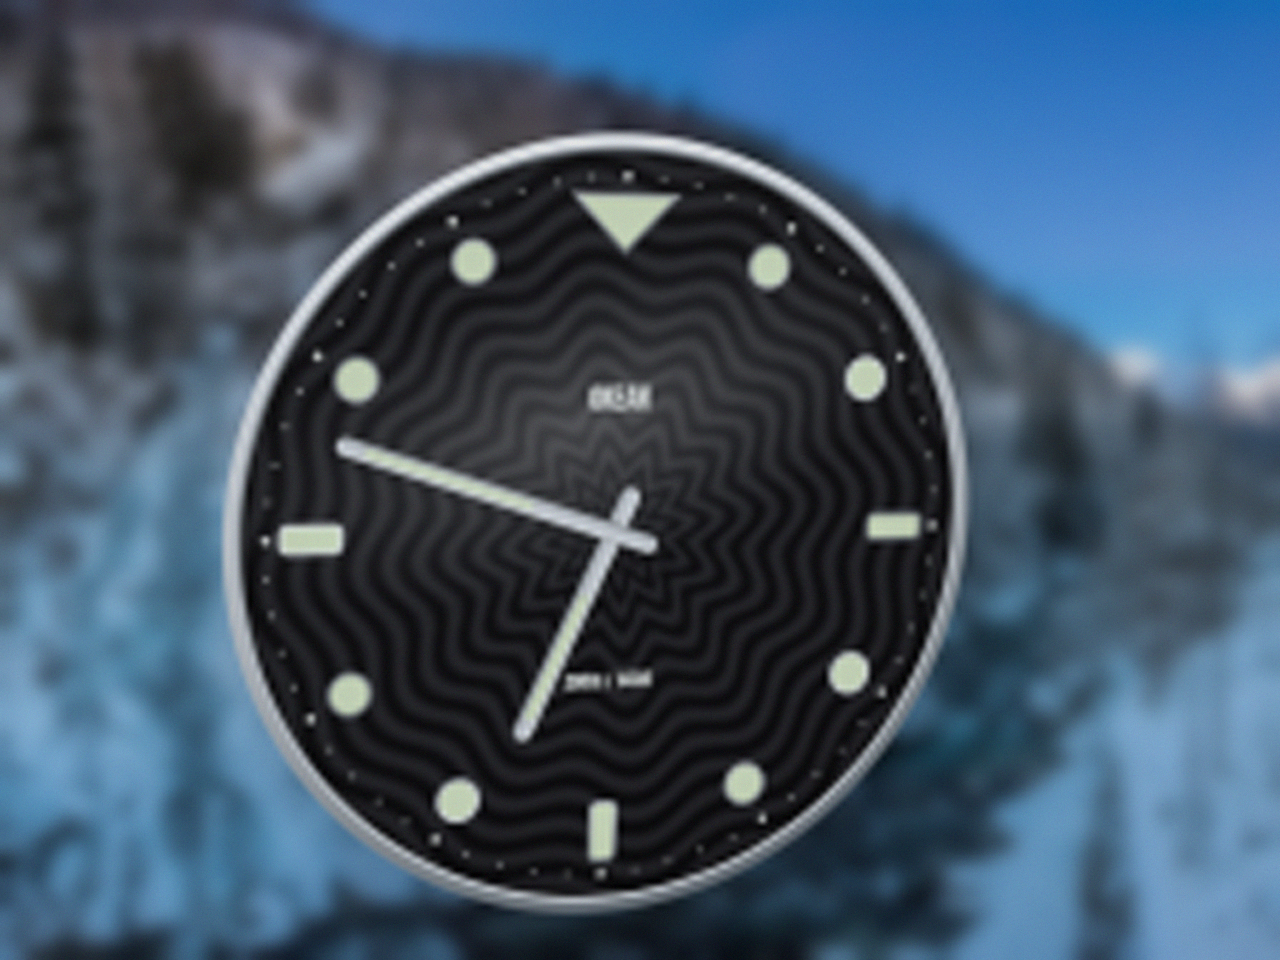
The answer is 6:48
